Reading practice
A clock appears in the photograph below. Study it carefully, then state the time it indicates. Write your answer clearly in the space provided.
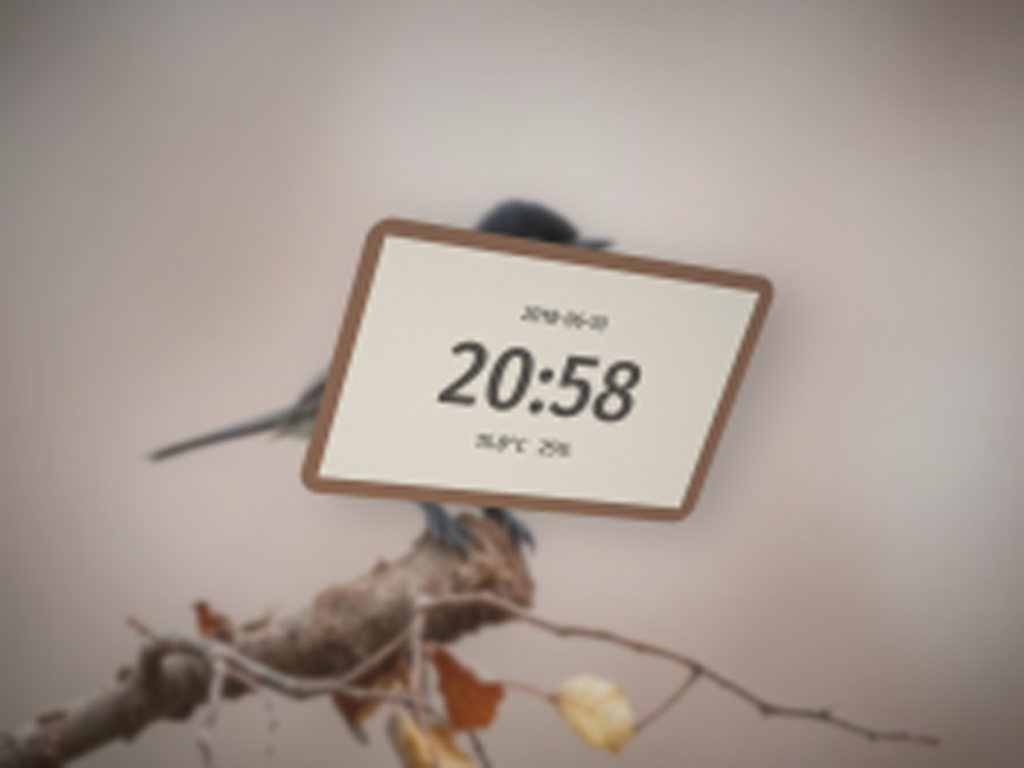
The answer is 20:58
